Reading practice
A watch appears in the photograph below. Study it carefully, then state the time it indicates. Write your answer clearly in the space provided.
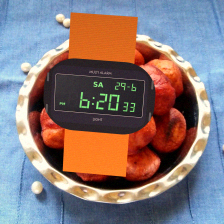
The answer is 6:20:33
